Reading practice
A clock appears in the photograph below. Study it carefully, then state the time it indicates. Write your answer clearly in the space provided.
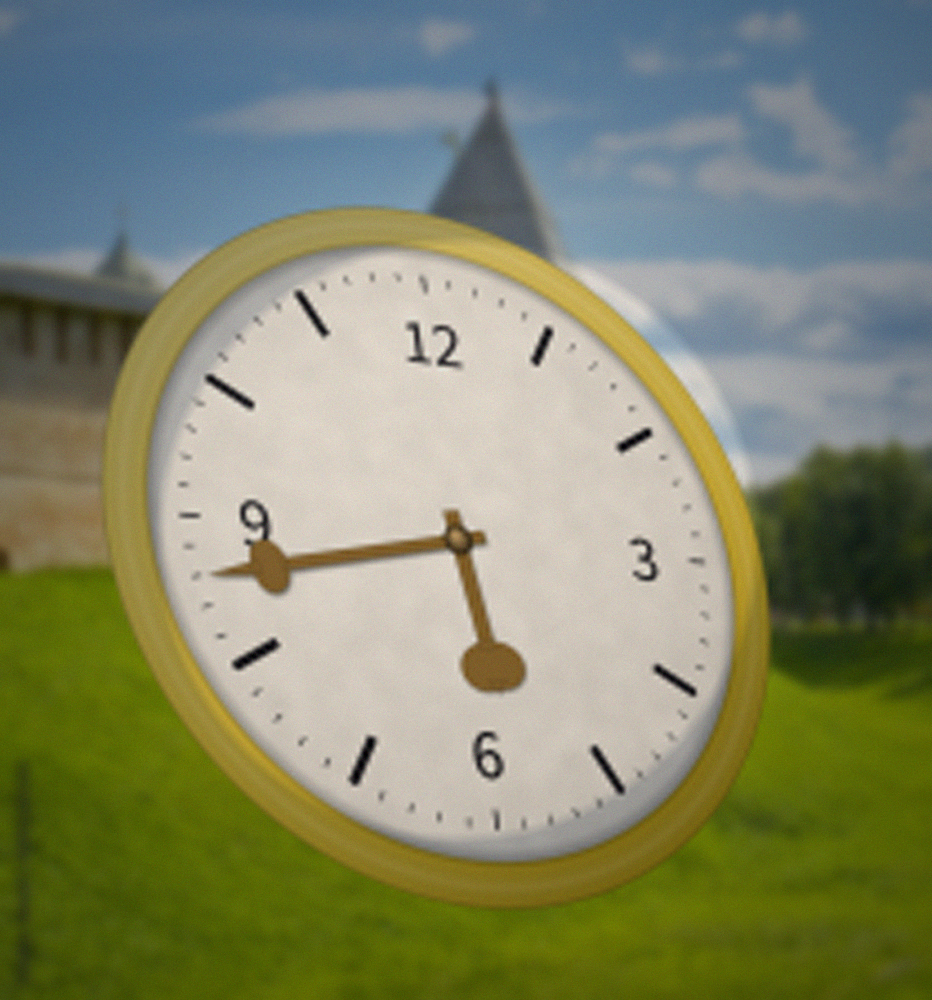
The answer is 5:43
